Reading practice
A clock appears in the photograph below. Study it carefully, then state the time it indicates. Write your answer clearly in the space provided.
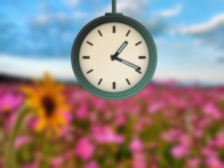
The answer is 1:19
